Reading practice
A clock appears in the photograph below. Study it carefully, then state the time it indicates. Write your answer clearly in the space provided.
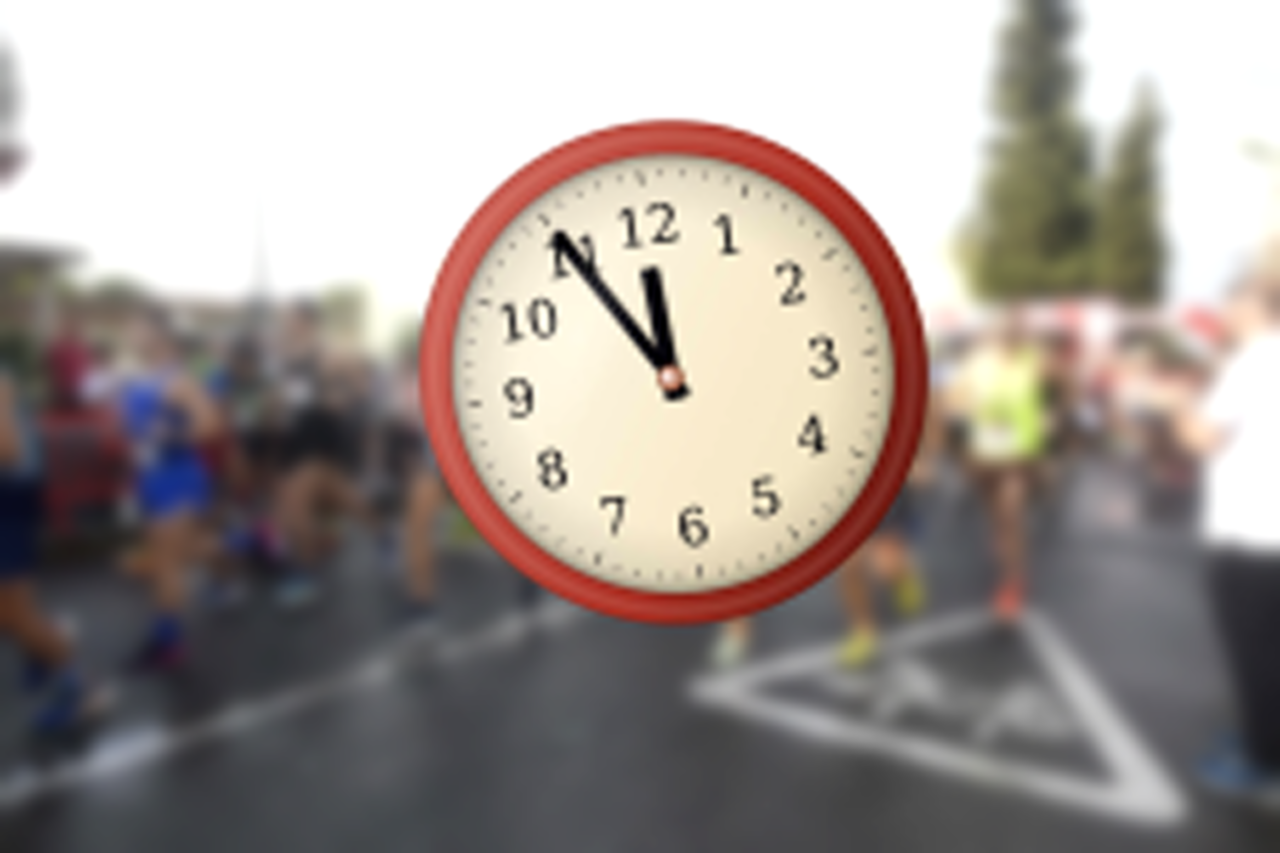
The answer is 11:55
